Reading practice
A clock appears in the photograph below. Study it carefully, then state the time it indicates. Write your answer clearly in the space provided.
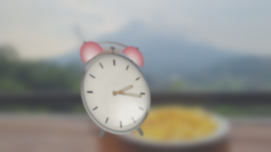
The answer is 2:16
